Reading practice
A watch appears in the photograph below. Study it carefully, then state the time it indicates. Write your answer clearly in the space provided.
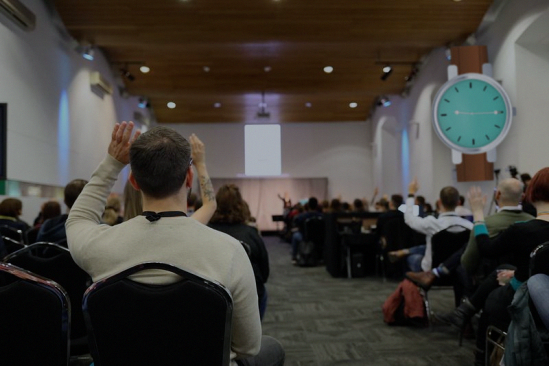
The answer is 9:15
